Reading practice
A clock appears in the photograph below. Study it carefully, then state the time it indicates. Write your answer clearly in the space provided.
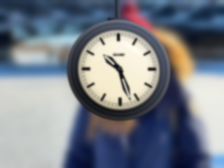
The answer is 10:27
